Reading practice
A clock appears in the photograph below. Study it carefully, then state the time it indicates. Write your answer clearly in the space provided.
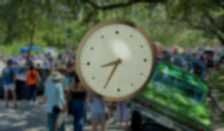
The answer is 8:35
